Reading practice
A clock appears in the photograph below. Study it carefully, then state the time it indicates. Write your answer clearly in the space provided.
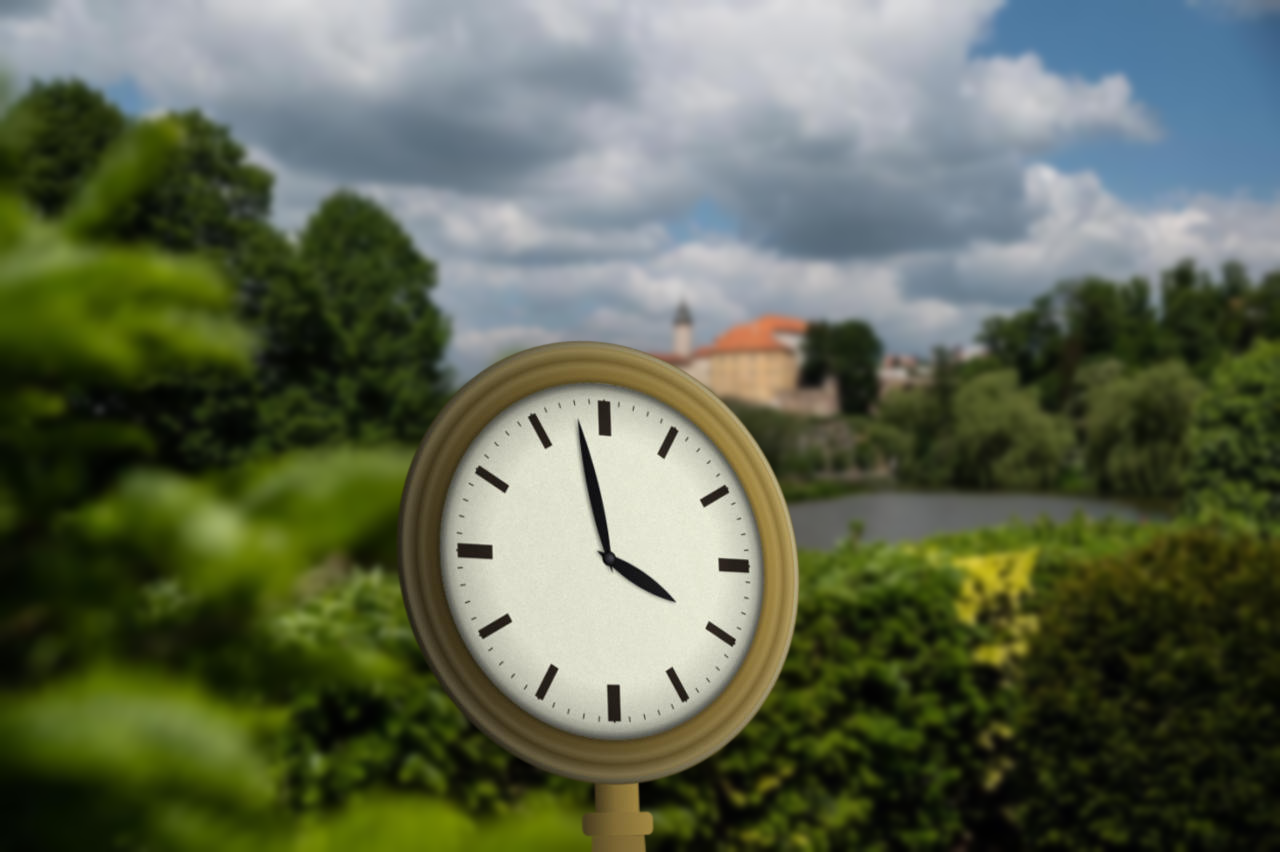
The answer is 3:58
